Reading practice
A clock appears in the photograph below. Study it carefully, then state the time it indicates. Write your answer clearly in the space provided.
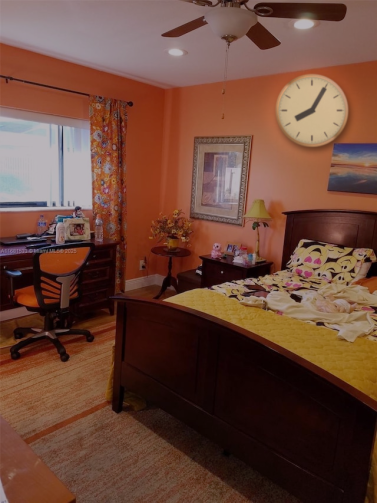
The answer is 8:05
